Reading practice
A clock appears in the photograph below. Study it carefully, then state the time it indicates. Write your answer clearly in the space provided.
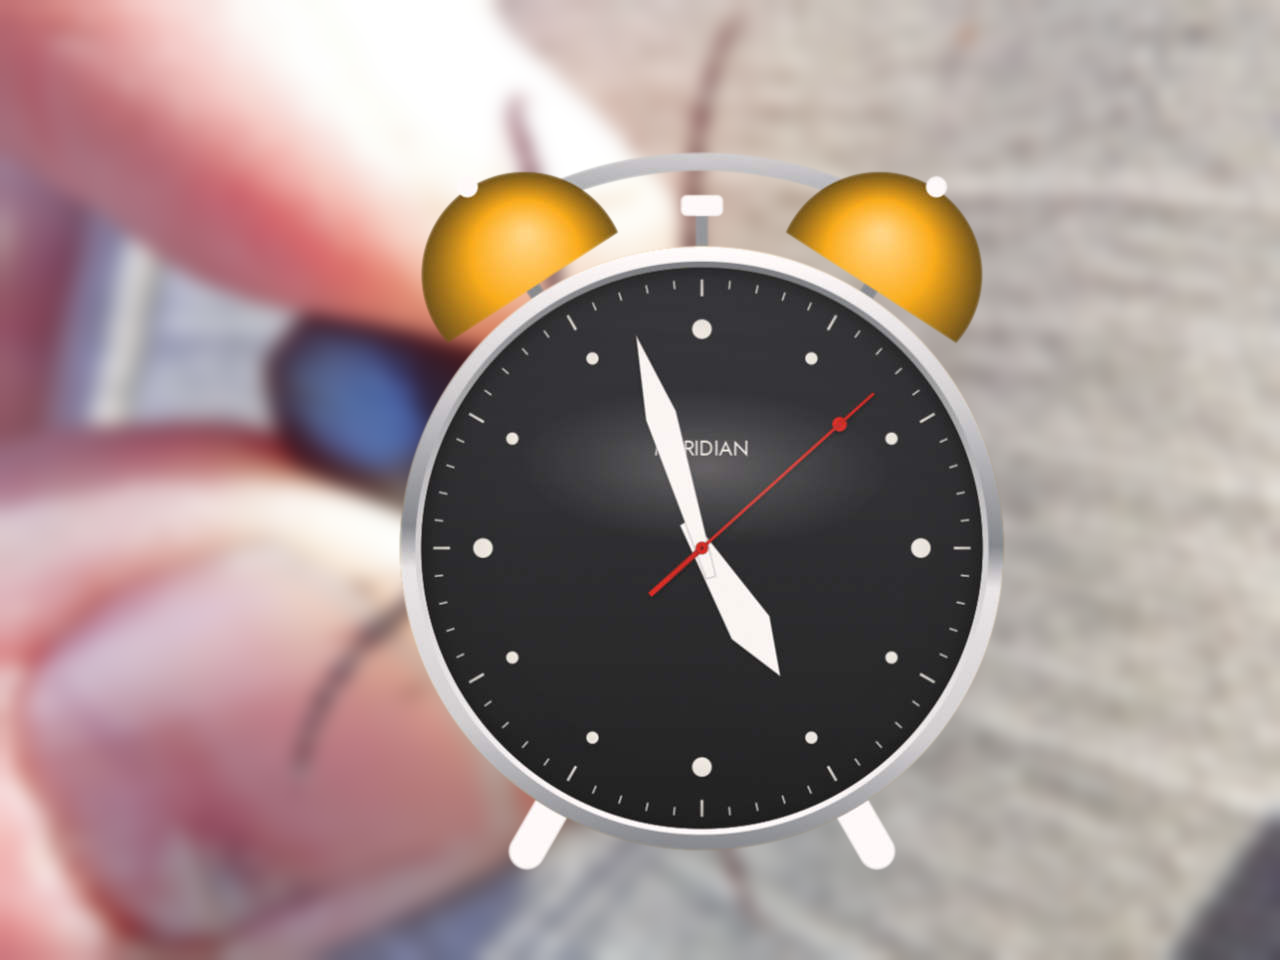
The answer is 4:57:08
